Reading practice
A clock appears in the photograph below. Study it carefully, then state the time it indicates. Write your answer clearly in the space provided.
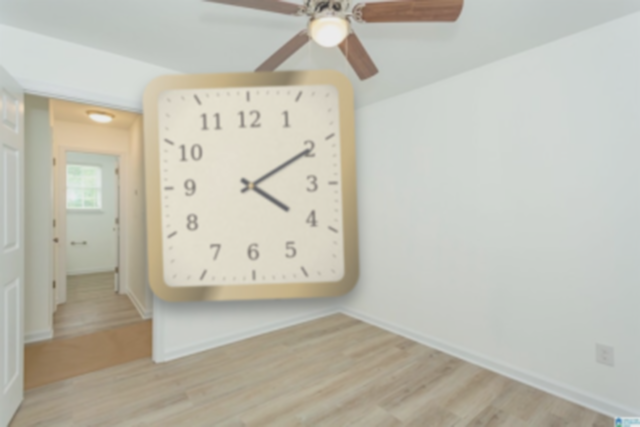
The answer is 4:10
